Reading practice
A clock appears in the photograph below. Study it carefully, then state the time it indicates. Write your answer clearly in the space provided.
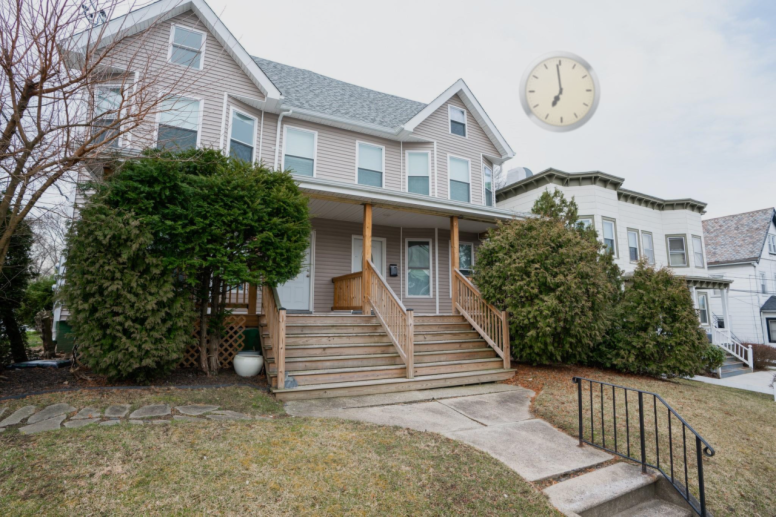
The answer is 6:59
